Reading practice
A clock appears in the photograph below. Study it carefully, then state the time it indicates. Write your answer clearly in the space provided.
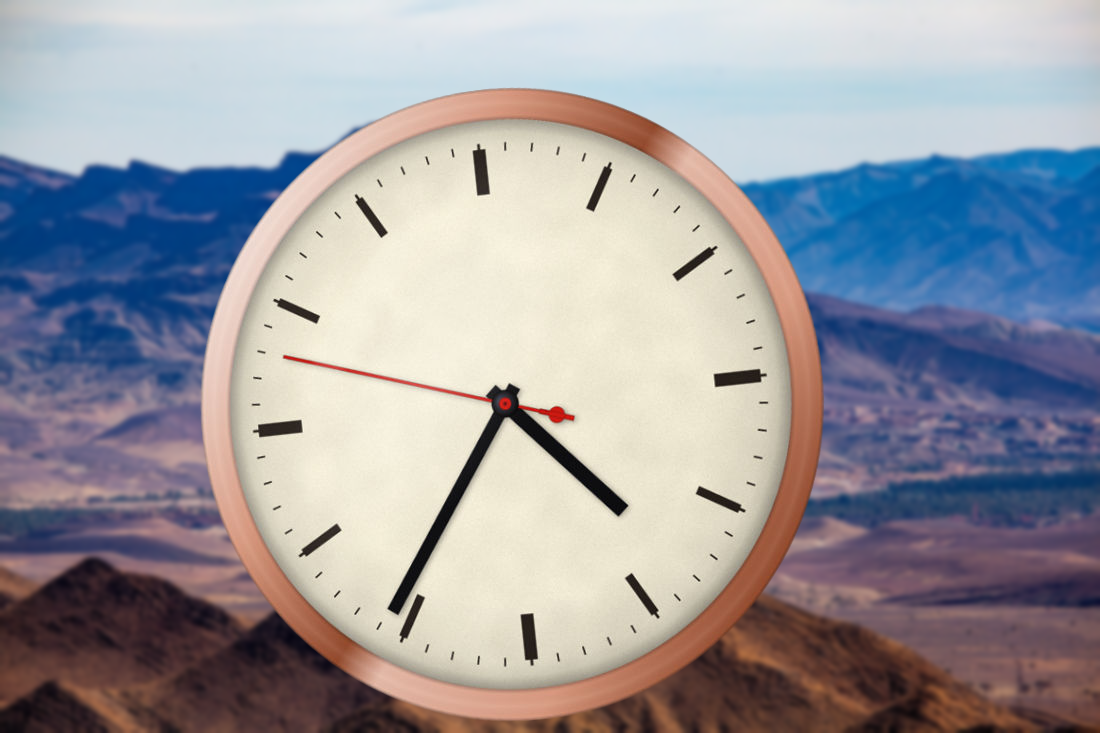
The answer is 4:35:48
